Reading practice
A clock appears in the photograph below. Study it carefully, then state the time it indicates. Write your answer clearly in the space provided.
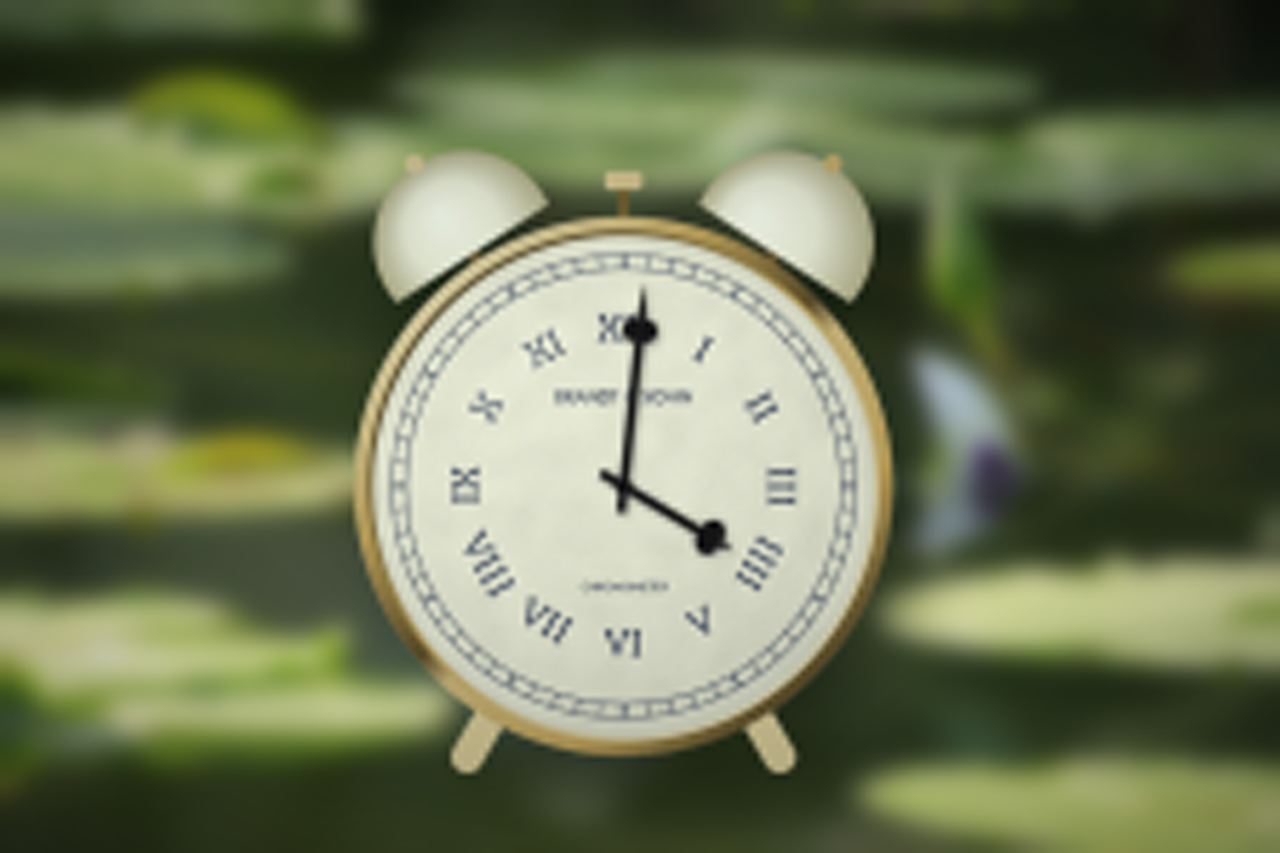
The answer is 4:01
